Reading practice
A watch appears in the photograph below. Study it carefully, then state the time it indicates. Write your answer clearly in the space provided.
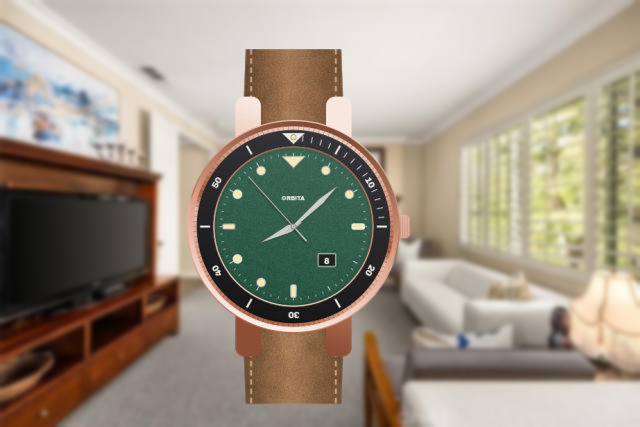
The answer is 8:07:53
